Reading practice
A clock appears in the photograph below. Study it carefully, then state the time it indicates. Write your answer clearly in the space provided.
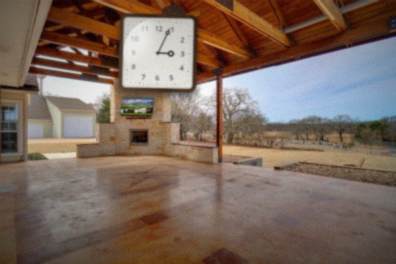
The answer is 3:04
